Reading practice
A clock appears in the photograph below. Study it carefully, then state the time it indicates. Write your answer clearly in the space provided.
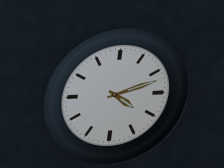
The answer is 4:12
